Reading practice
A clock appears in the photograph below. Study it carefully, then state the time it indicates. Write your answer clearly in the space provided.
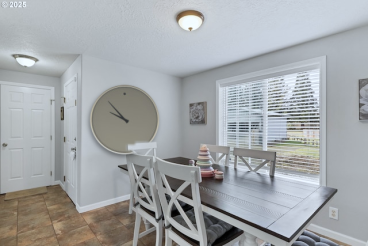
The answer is 9:53
